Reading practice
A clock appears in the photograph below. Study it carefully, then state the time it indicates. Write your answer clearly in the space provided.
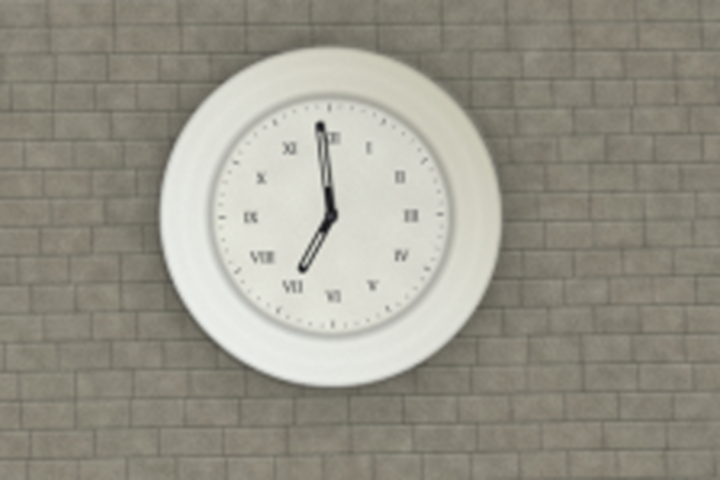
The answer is 6:59
